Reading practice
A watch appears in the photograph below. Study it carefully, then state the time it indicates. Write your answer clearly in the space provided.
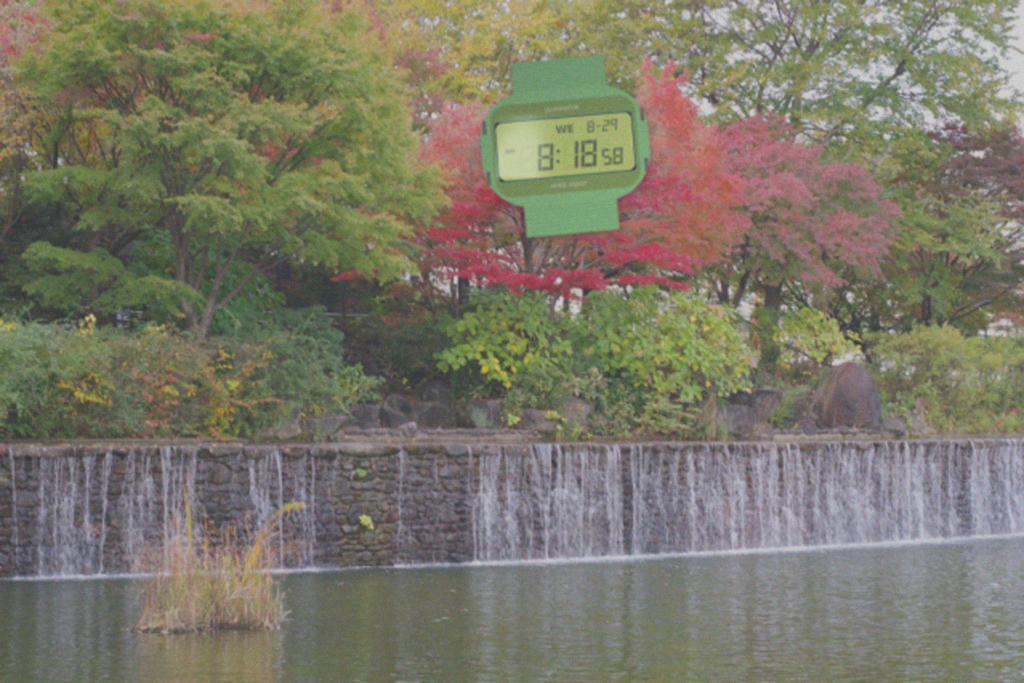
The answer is 8:18:58
